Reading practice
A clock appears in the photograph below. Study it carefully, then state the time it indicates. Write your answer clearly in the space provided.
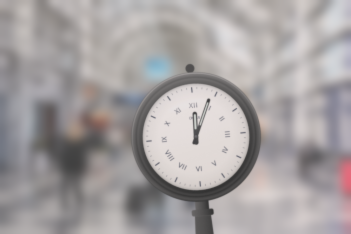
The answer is 12:04
